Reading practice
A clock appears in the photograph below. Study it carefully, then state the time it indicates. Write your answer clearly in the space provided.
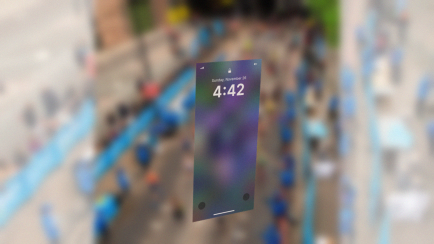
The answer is 4:42
